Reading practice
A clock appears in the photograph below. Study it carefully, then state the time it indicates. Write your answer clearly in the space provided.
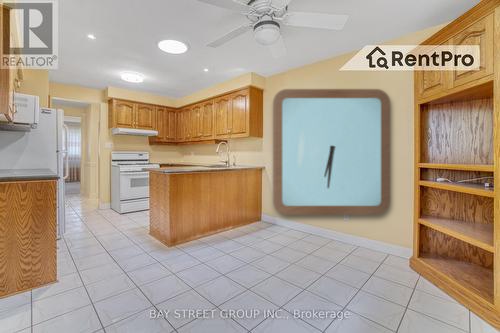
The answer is 6:31
